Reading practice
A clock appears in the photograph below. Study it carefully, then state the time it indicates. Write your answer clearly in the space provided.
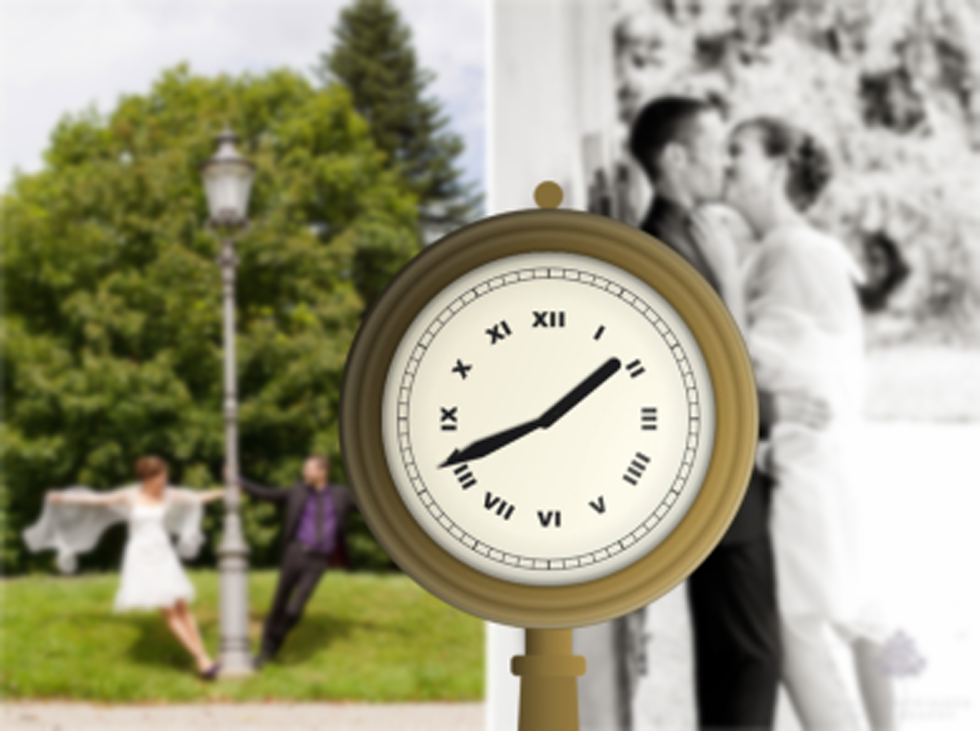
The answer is 1:41
